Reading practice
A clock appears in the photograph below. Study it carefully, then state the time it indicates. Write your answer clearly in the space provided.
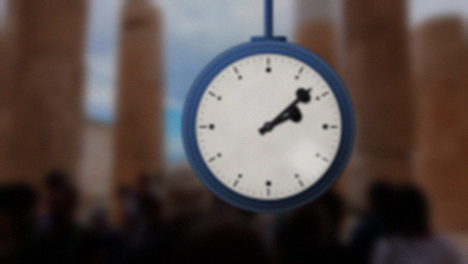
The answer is 2:08
